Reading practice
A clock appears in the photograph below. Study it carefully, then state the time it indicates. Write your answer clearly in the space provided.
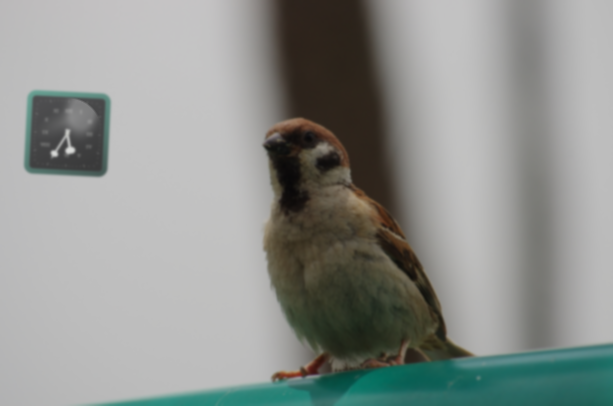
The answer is 5:35
